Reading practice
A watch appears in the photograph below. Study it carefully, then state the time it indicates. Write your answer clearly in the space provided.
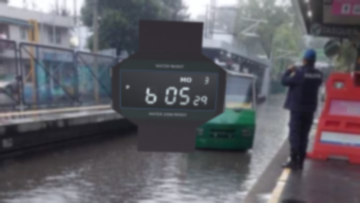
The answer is 6:05
